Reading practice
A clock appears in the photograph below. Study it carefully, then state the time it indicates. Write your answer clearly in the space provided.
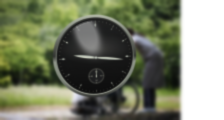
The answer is 9:16
